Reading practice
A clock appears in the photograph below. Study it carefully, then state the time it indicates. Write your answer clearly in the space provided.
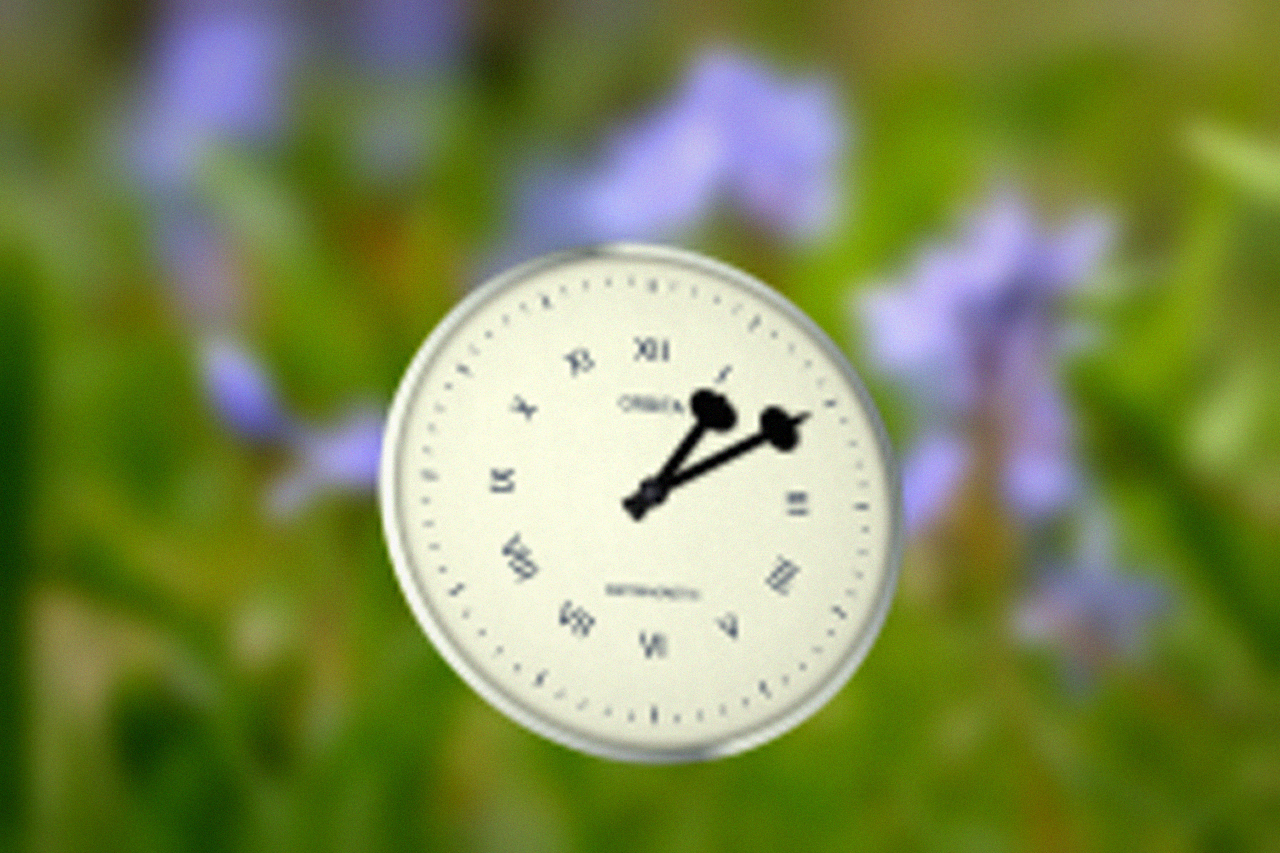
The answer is 1:10
